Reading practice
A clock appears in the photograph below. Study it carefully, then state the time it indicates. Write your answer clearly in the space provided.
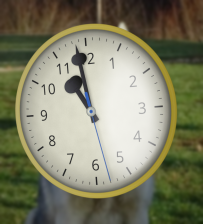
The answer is 10:58:28
